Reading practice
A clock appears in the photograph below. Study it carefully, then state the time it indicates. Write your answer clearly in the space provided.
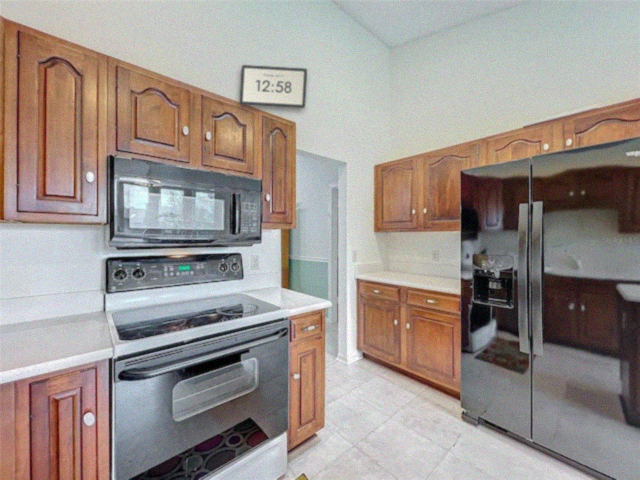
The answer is 12:58
